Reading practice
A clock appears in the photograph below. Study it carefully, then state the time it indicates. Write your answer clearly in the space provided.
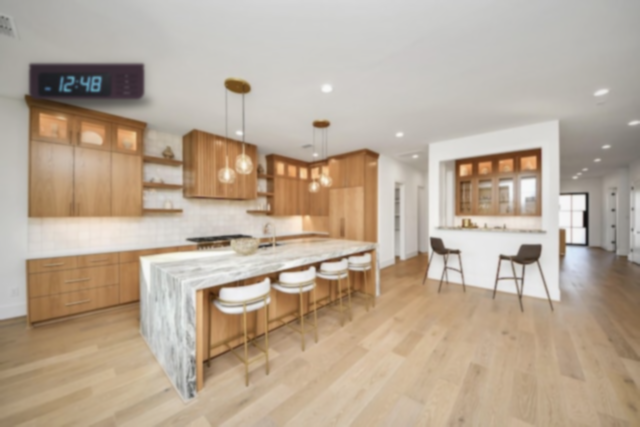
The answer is 12:48
